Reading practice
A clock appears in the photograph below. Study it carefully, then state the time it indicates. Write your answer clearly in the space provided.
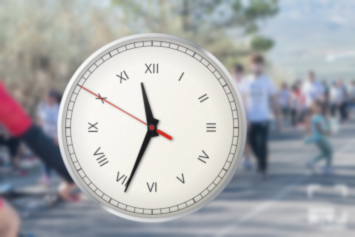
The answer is 11:33:50
